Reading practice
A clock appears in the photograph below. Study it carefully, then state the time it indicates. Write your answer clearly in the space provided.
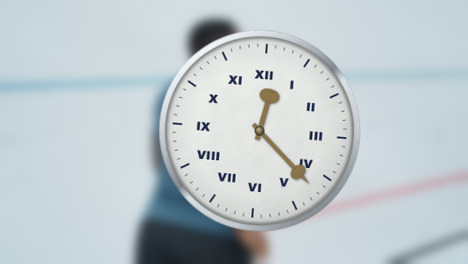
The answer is 12:22
